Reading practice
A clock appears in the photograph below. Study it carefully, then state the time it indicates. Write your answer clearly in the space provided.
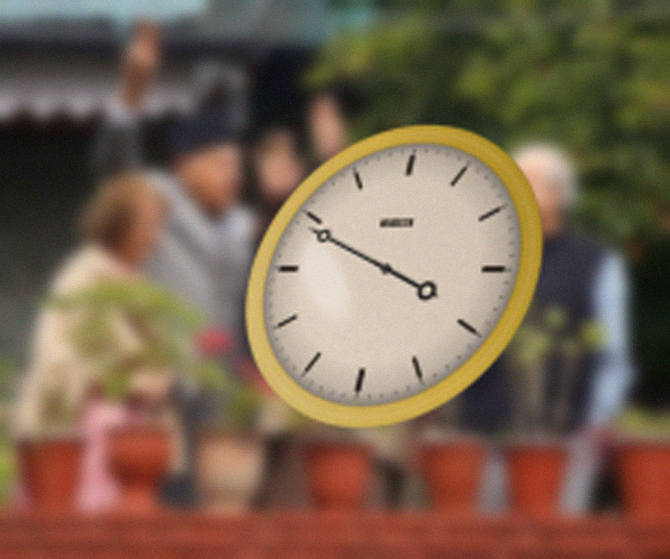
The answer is 3:49
